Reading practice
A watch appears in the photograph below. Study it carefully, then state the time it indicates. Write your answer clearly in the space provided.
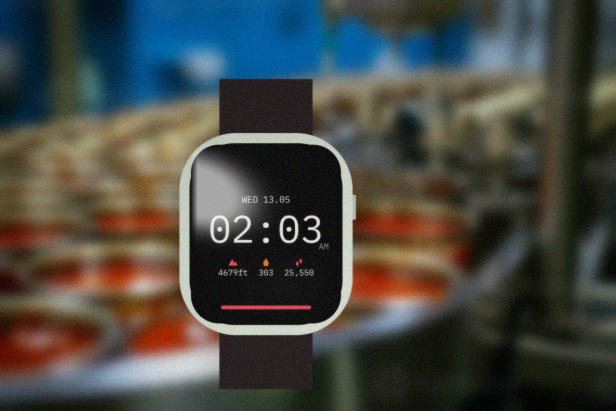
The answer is 2:03
